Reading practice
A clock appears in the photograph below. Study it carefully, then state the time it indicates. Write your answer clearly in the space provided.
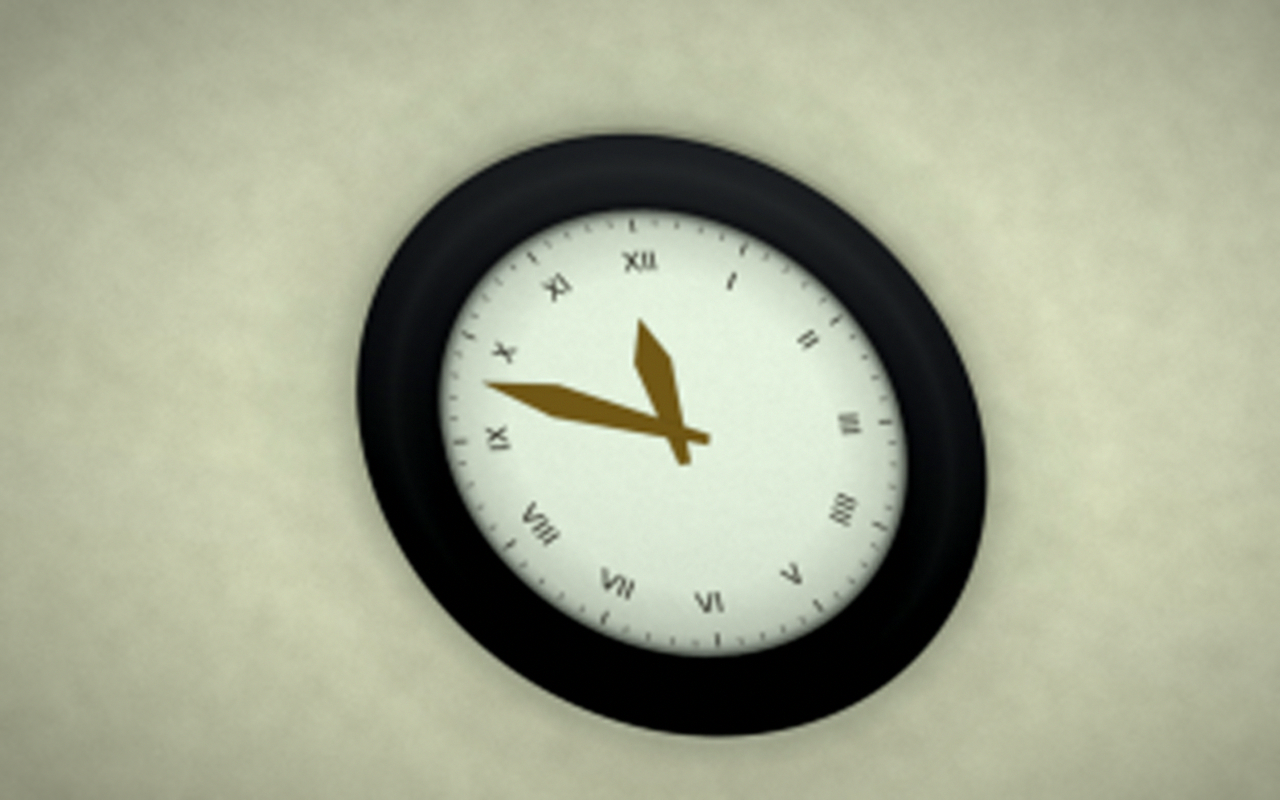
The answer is 11:48
